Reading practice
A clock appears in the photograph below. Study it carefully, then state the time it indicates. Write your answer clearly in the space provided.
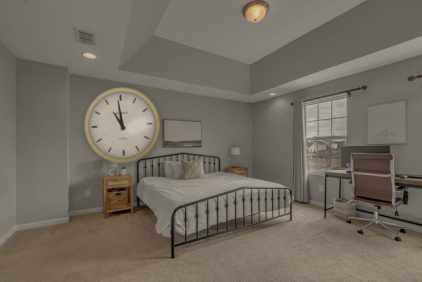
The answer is 10:59
